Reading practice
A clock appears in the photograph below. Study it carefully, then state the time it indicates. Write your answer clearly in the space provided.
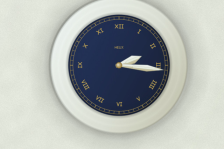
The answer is 2:16
